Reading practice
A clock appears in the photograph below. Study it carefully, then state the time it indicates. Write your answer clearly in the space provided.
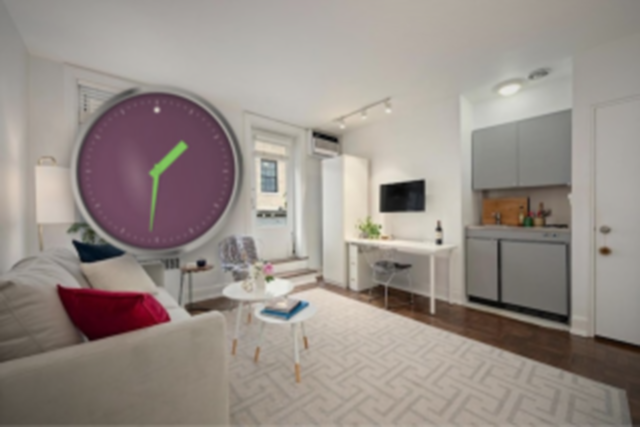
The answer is 1:31
